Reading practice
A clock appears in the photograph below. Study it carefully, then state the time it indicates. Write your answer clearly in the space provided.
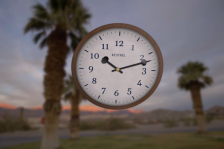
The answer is 10:12
